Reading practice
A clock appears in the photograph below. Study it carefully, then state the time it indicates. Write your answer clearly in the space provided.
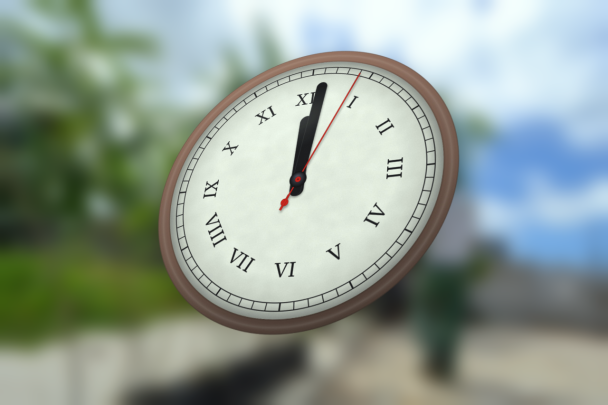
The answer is 12:01:04
